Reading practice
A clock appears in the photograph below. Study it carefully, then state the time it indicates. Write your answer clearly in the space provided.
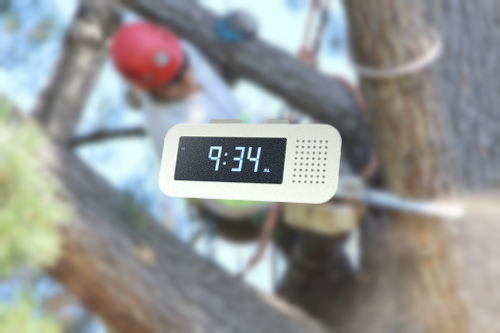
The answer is 9:34
